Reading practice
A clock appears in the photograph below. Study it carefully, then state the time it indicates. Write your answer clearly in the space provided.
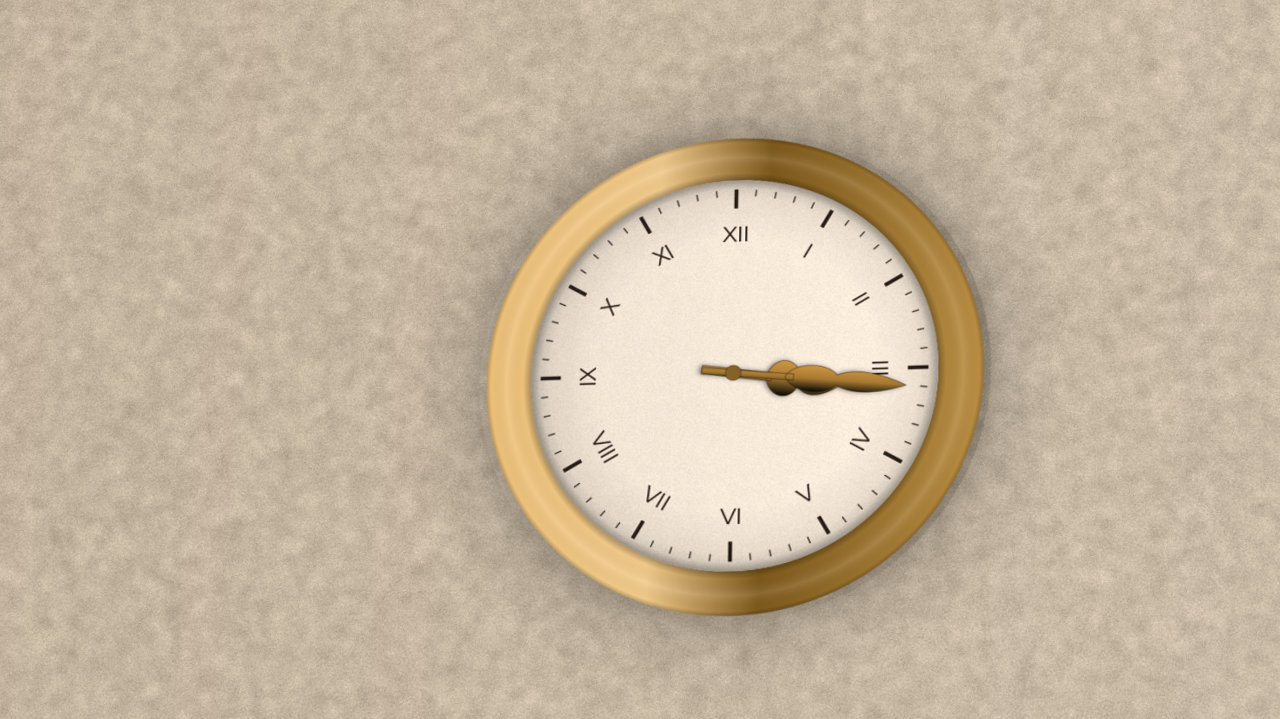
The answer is 3:16
